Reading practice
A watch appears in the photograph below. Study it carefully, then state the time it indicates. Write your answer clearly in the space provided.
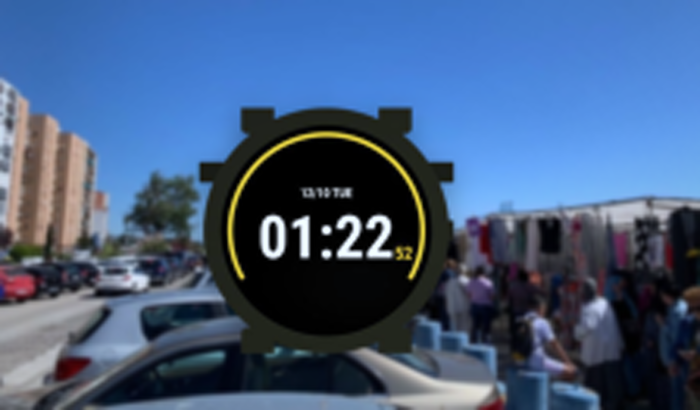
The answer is 1:22
